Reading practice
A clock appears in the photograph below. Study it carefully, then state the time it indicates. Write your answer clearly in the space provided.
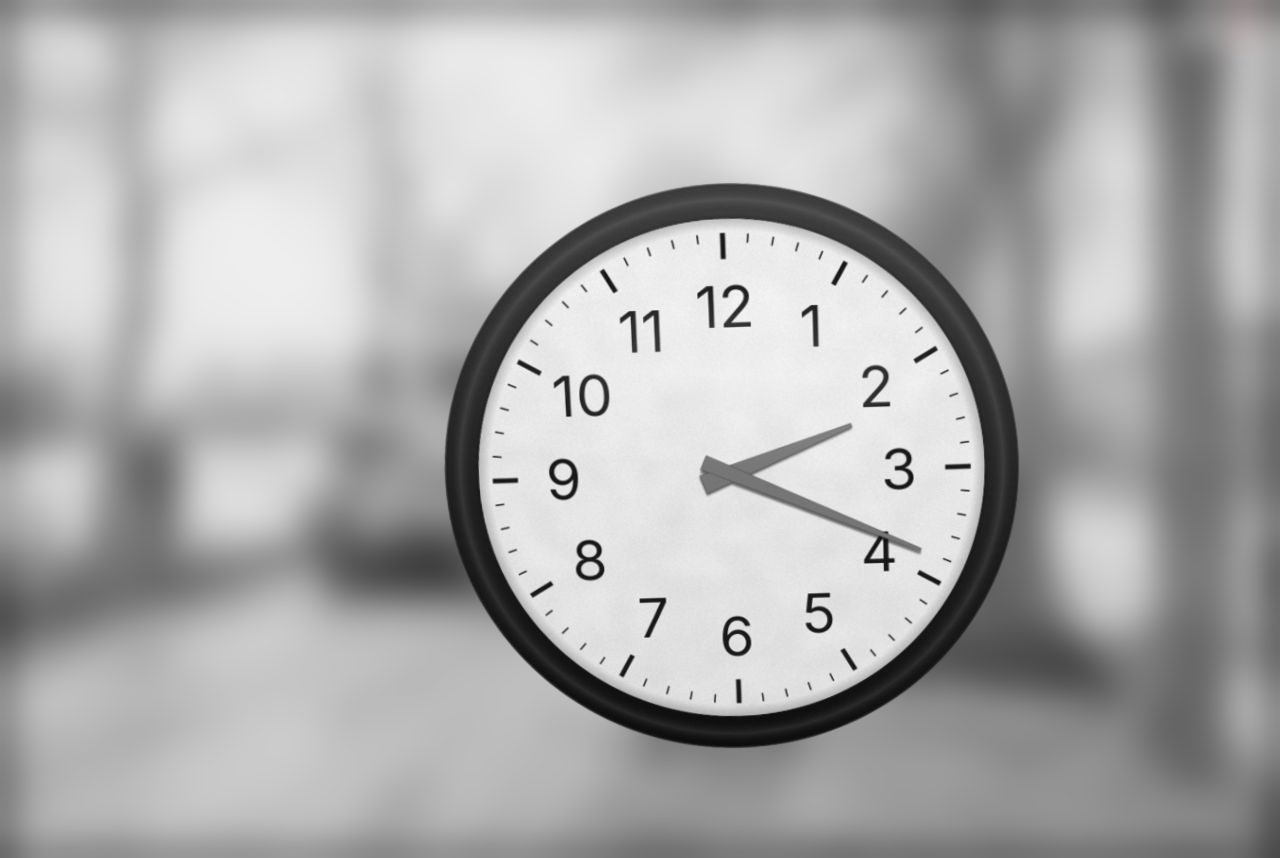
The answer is 2:19
